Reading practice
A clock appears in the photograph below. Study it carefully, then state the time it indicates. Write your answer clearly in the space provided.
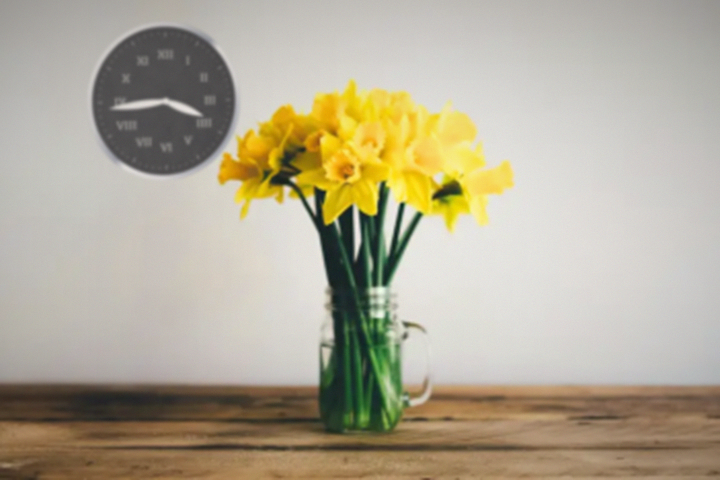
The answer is 3:44
